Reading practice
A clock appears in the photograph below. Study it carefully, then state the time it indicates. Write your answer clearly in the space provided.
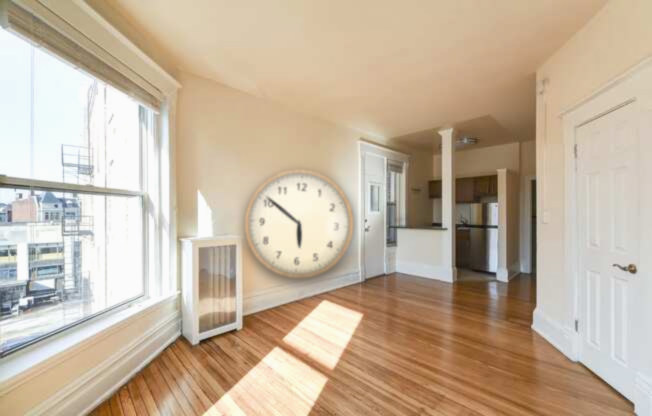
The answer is 5:51
